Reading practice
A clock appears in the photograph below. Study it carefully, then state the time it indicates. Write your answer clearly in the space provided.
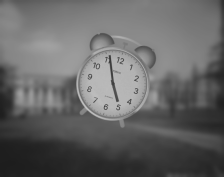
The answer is 4:56
